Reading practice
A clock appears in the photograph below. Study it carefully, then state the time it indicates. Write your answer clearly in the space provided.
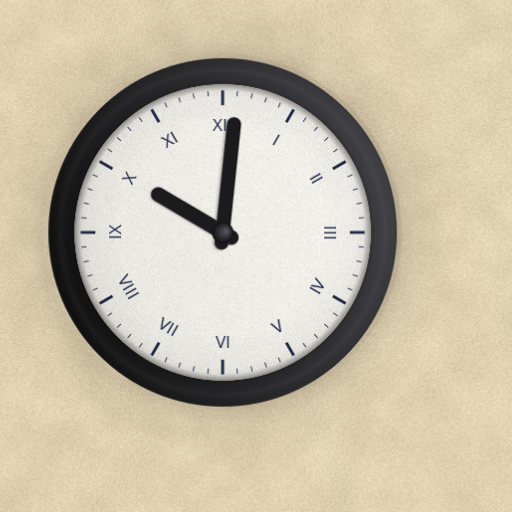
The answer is 10:01
